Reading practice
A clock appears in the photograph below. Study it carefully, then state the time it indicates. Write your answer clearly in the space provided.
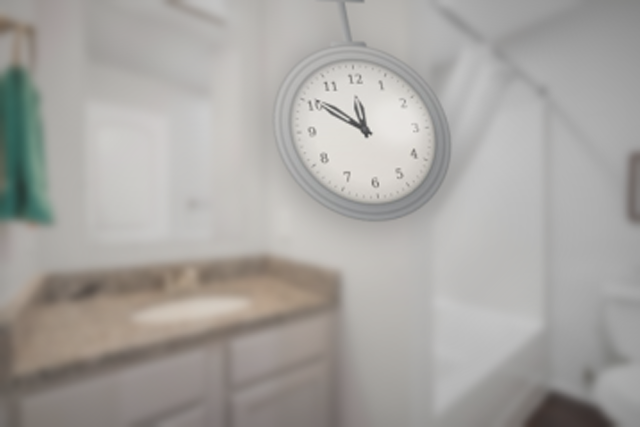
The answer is 11:51
